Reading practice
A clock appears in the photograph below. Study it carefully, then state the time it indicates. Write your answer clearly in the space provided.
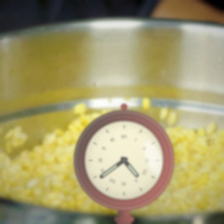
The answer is 4:39
